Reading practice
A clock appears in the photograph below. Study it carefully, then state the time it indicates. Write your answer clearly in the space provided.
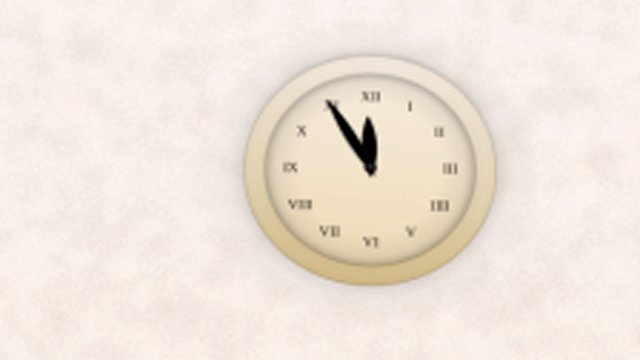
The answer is 11:55
